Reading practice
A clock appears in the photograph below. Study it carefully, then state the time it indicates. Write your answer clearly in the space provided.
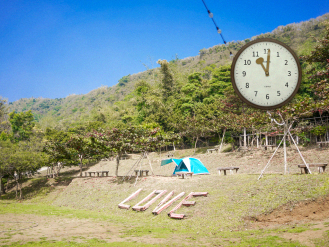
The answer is 11:01
